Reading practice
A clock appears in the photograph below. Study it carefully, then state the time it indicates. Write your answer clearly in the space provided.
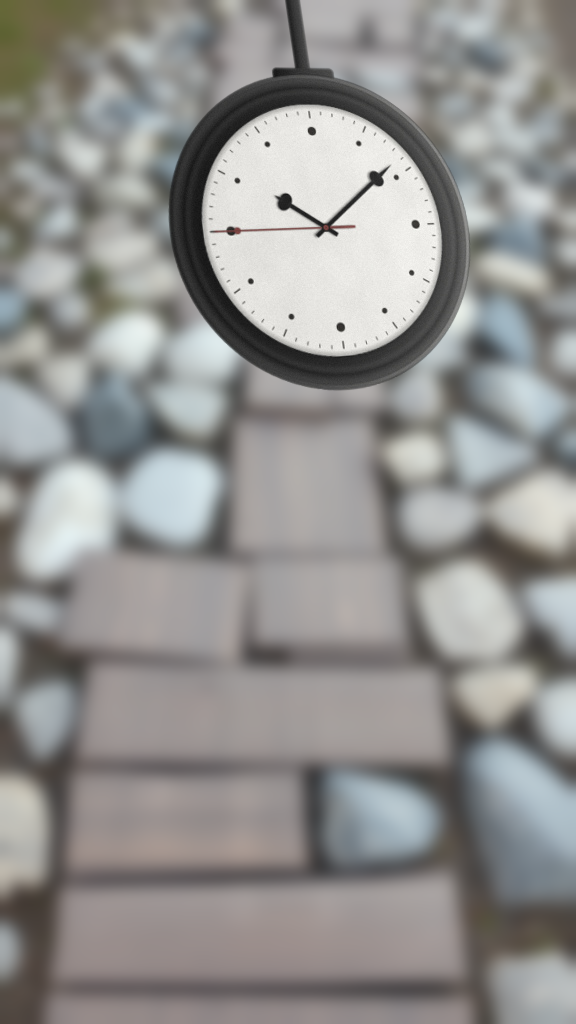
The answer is 10:08:45
